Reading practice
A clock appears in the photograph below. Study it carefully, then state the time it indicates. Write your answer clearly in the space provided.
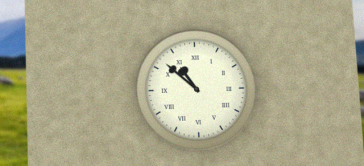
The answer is 10:52
